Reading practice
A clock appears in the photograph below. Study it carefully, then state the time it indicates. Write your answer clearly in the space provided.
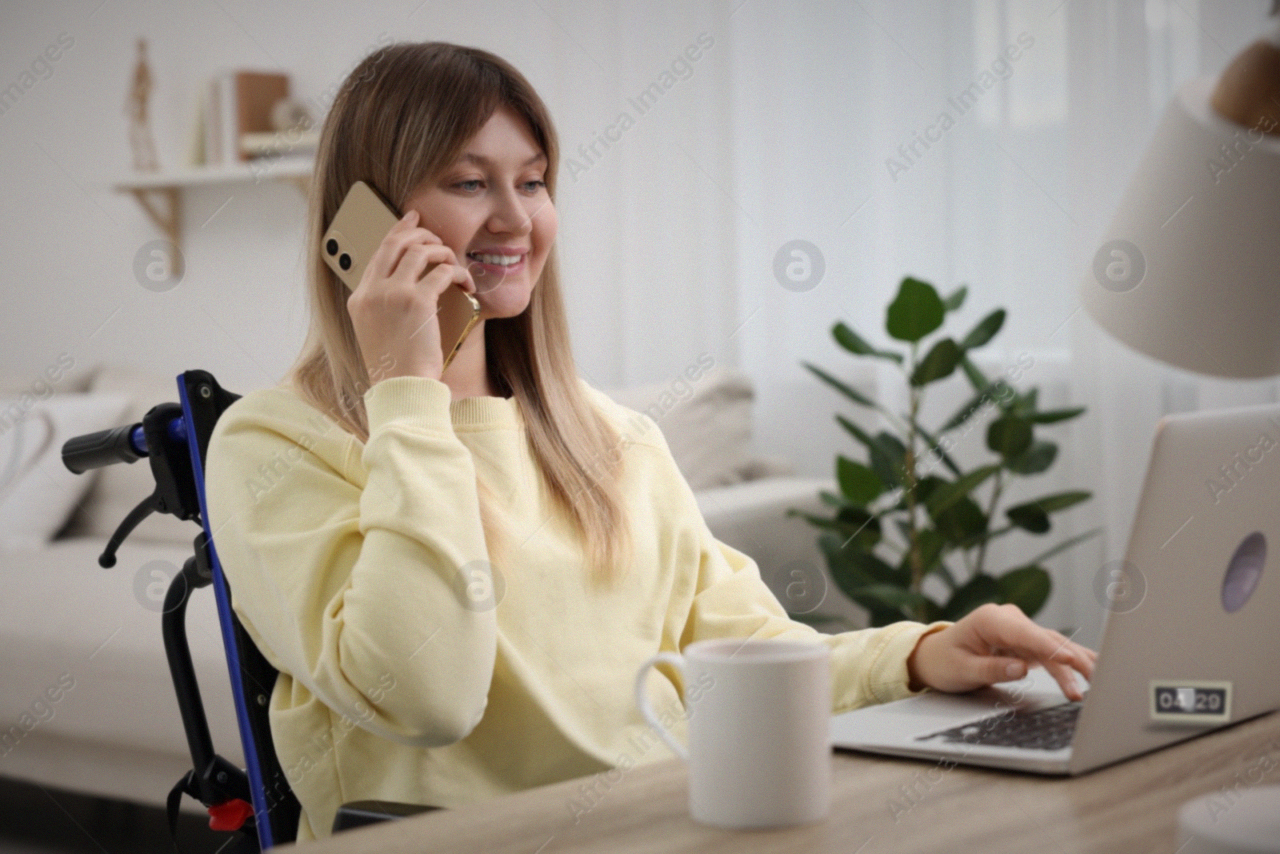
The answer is 4:29
